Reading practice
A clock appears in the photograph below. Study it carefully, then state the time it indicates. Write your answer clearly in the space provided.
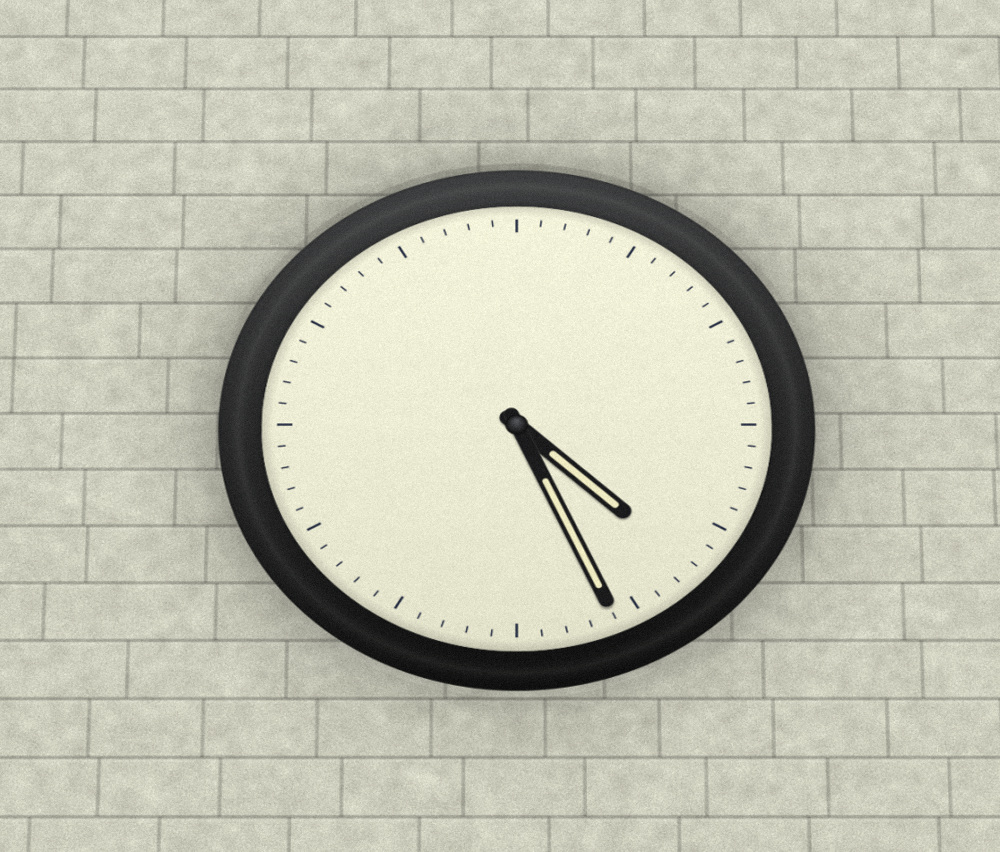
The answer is 4:26
